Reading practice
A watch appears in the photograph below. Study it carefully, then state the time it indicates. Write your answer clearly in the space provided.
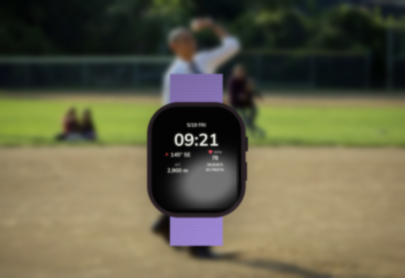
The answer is 9:21
